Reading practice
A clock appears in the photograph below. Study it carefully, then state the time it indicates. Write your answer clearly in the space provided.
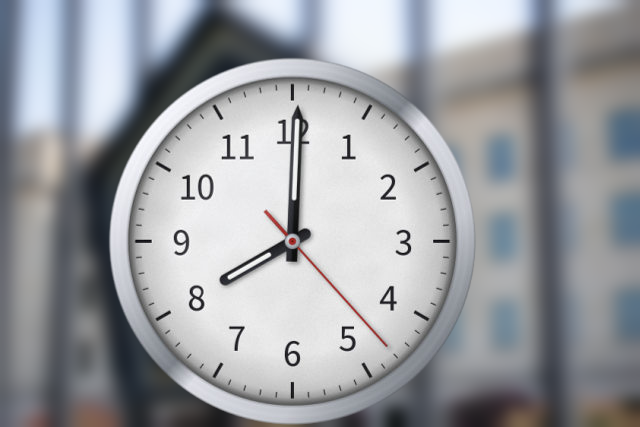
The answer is 8:00:23
